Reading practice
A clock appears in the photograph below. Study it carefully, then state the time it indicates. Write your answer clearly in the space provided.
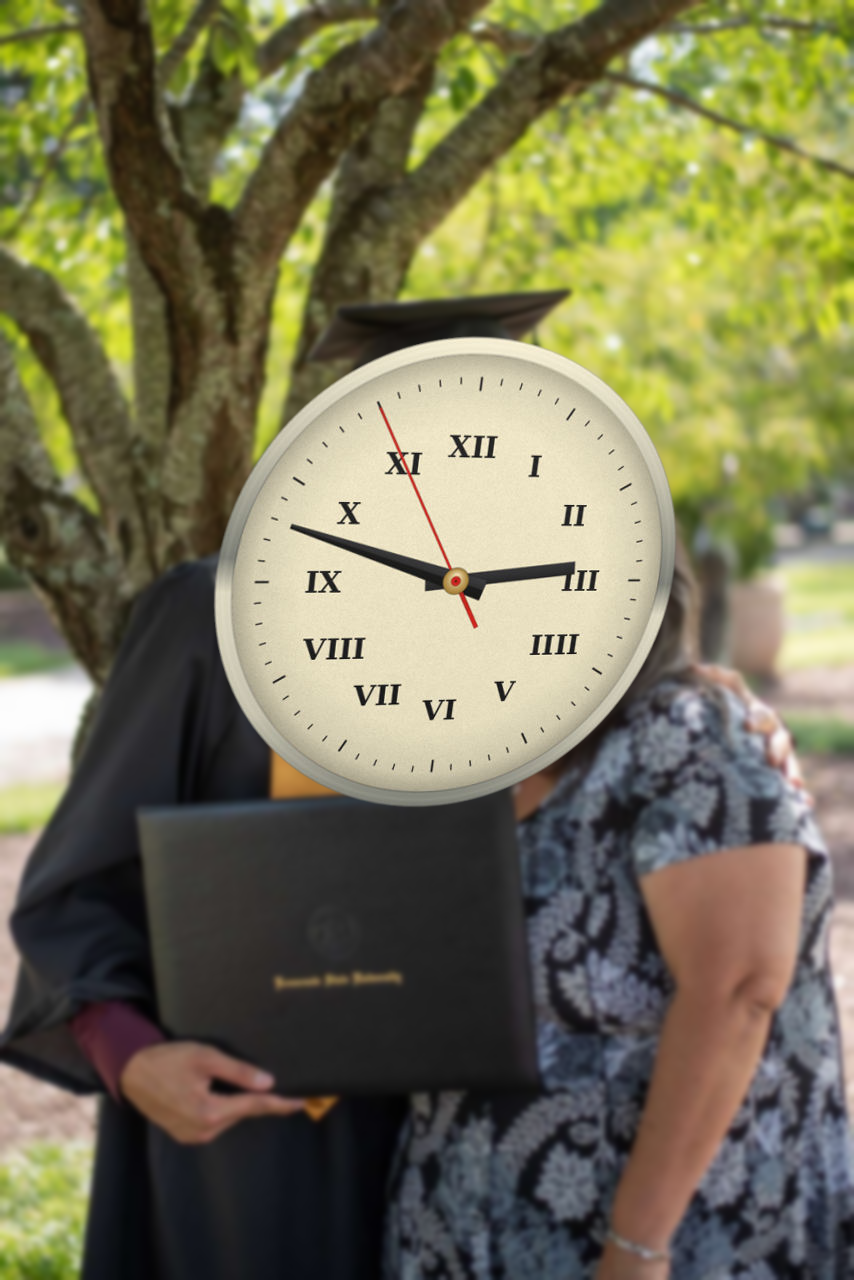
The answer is 2:47:55
